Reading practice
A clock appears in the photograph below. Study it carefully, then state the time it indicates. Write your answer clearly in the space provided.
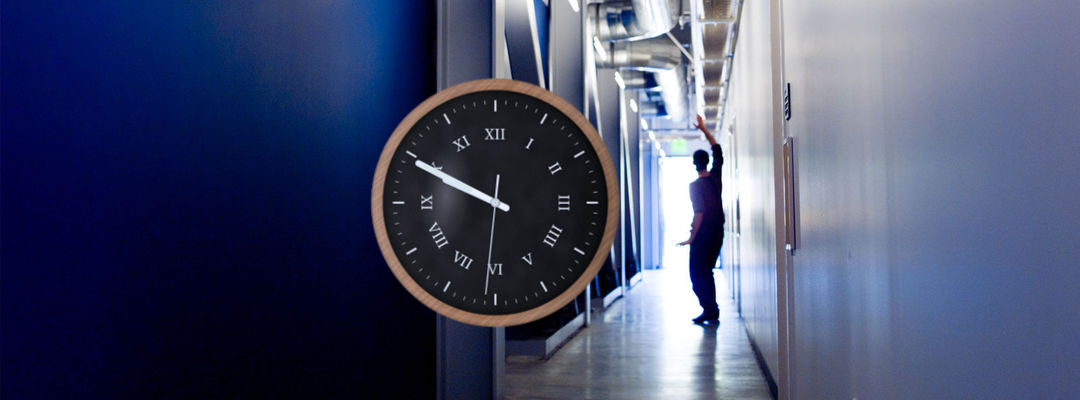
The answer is 9:49:31
